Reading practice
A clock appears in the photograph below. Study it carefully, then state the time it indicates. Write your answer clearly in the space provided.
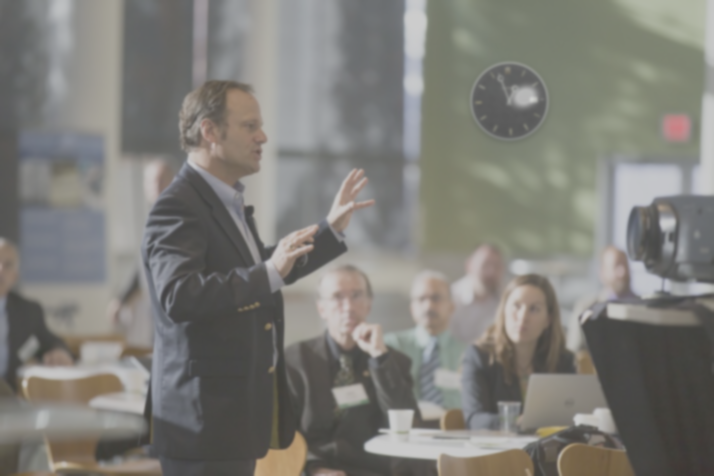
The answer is 12:57
